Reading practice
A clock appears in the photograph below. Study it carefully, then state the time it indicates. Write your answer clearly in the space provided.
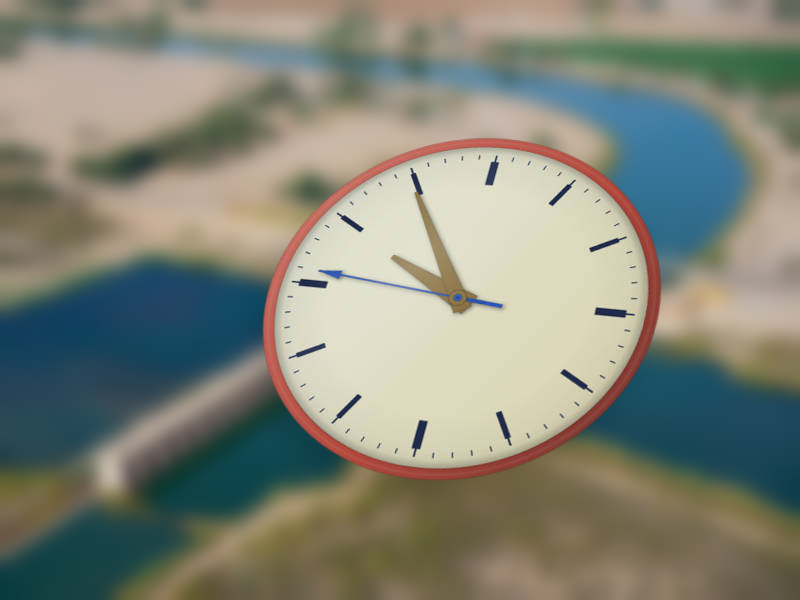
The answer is 9:54:46
